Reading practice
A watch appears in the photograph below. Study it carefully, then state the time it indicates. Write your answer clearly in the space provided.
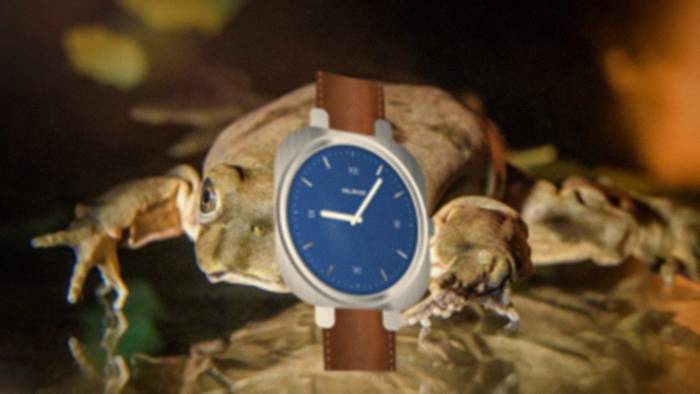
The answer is 9:06
